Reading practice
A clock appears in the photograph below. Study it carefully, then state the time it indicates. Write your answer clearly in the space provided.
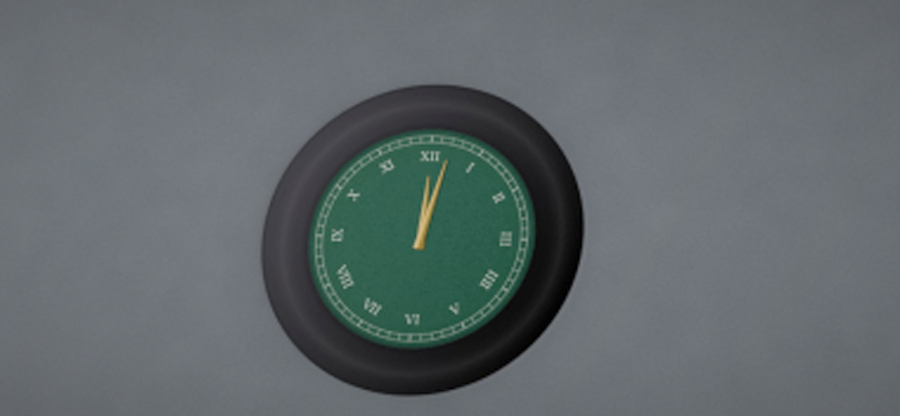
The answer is 12:02
